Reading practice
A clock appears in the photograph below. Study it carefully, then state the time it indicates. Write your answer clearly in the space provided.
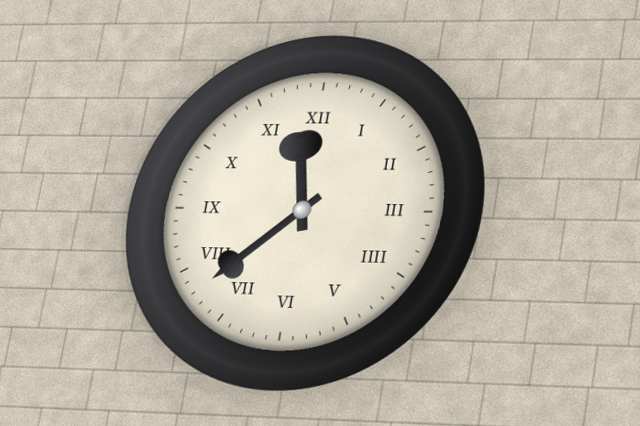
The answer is 11:38
